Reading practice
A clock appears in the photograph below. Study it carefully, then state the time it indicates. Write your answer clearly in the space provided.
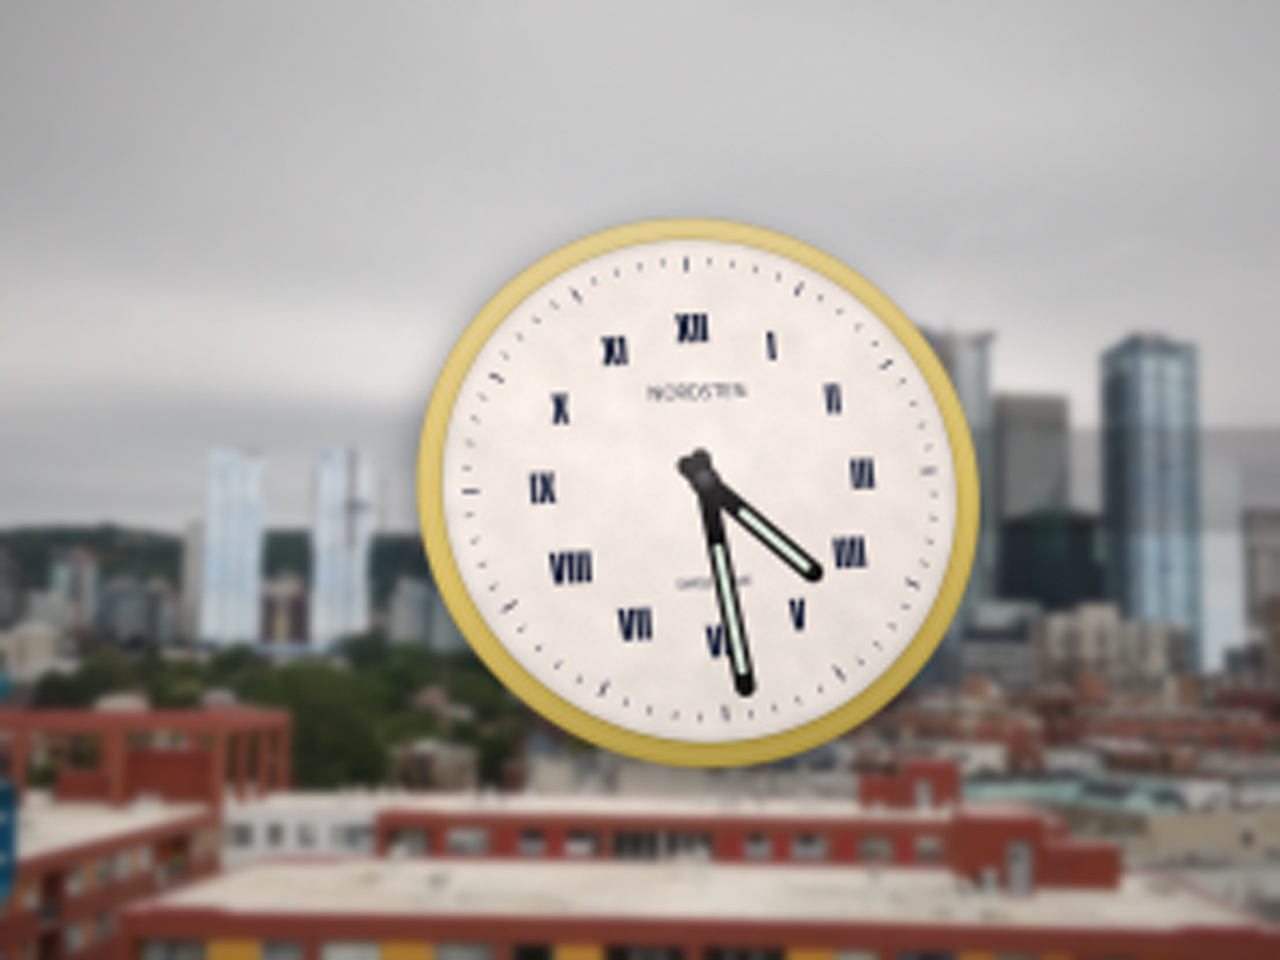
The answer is 4:29
